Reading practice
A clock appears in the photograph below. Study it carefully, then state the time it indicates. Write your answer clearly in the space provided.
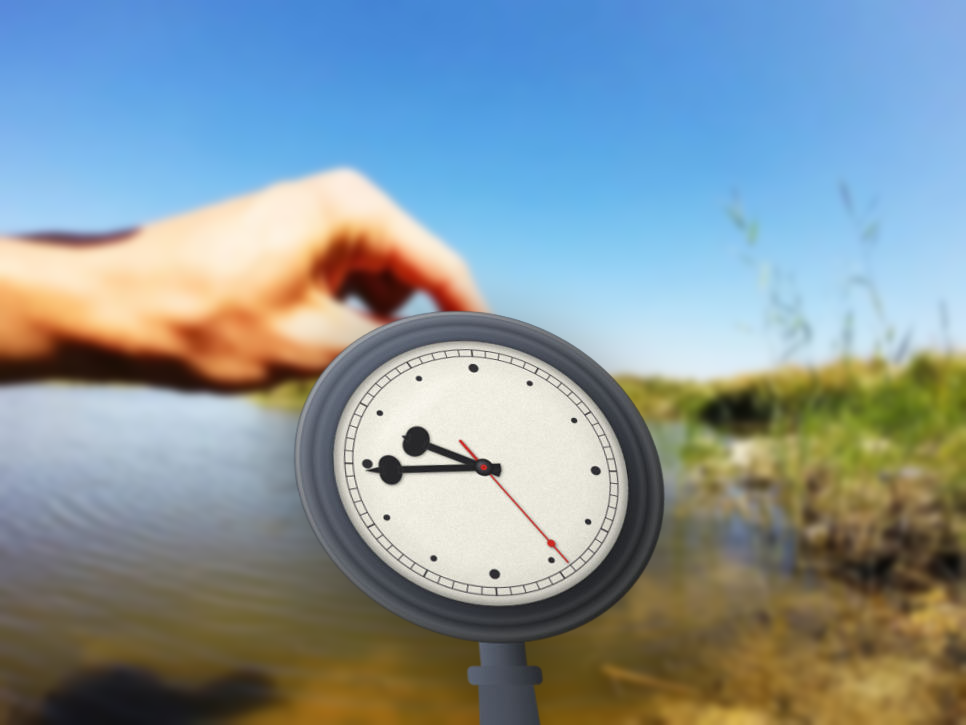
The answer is 9:44:24
